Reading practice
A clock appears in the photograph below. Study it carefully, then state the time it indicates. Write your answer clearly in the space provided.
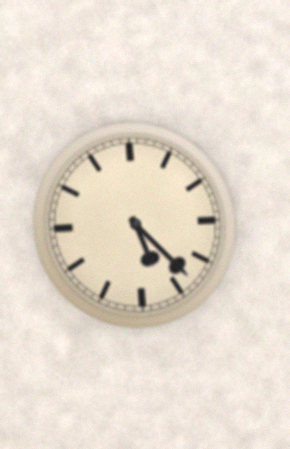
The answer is 5:23
